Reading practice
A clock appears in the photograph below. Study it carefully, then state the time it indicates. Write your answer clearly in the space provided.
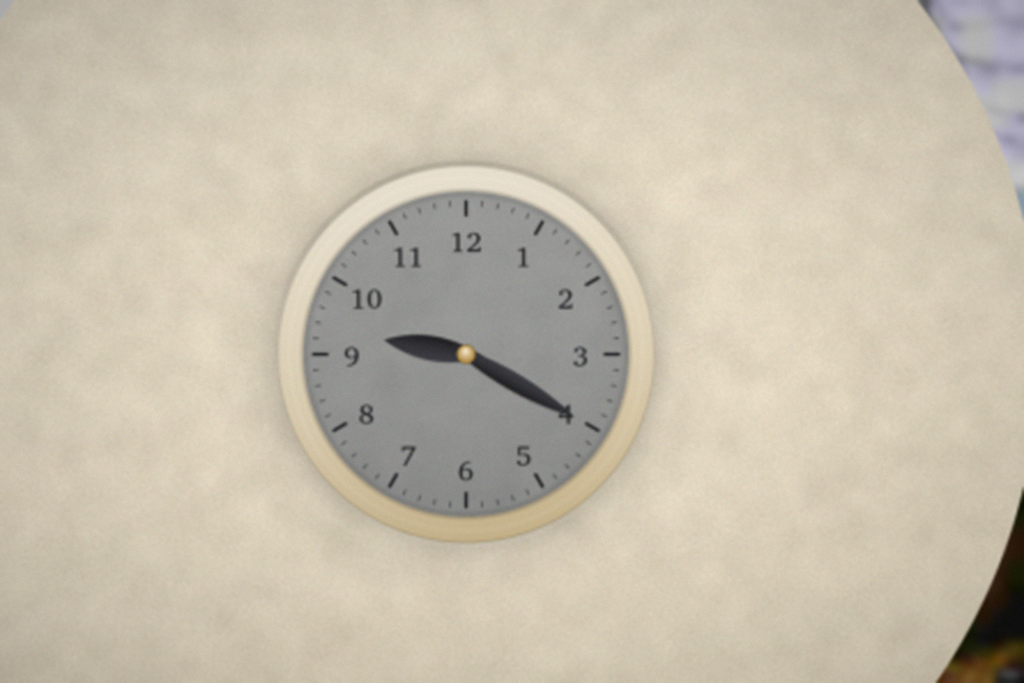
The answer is 9:20
